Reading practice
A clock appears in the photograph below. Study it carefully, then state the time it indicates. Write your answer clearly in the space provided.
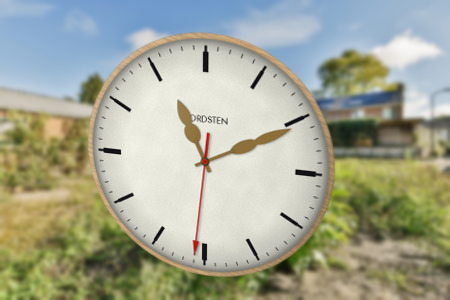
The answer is 11:10:31
